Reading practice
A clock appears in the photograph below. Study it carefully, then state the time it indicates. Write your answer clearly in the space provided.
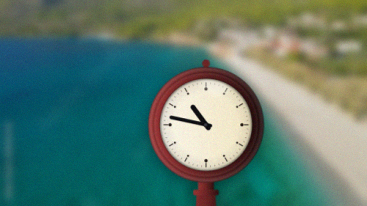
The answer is 10:47
